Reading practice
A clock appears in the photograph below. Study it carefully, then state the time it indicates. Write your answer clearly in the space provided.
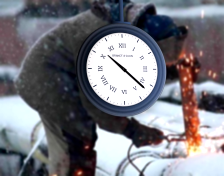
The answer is 10:22
